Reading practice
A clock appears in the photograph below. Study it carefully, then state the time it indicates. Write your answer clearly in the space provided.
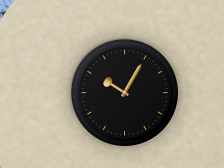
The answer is 10:05
